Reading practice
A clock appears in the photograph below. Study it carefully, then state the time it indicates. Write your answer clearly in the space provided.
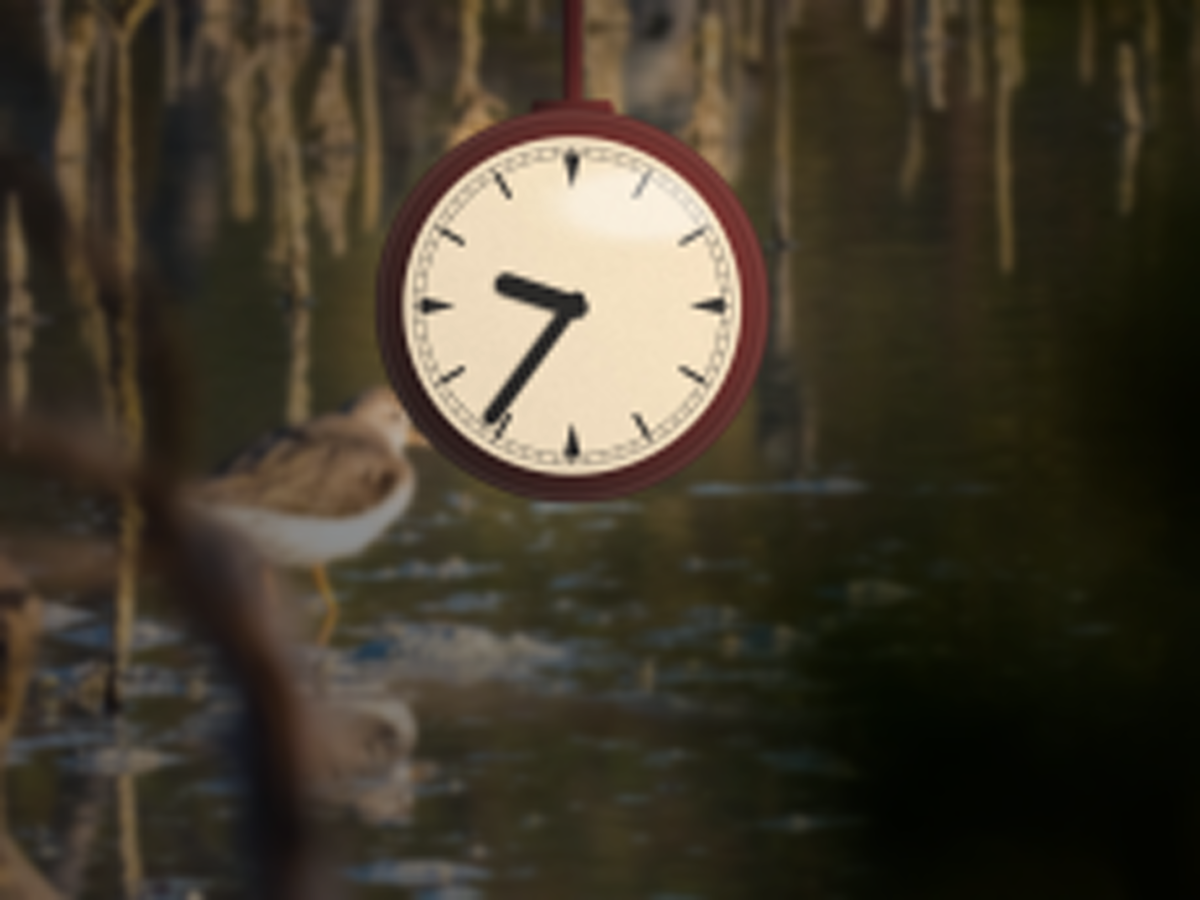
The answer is 9:36
